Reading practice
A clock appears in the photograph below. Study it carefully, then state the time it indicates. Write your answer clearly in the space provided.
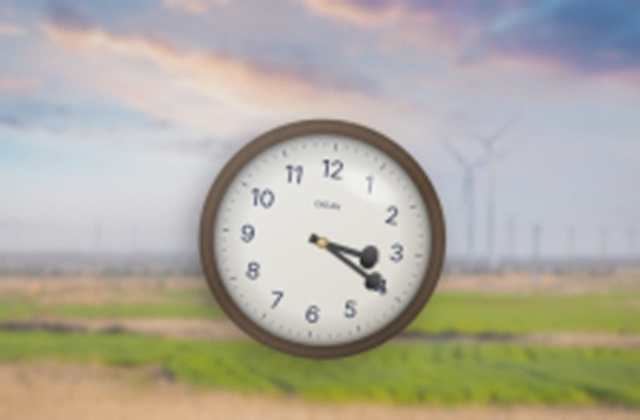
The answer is 3:20
